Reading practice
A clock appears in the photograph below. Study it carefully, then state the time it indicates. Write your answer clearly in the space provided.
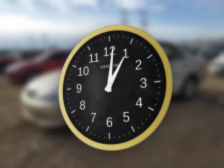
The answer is 1:01
